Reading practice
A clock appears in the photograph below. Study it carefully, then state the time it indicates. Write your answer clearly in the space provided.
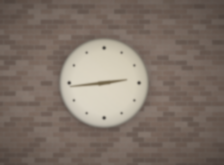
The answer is 2:44
